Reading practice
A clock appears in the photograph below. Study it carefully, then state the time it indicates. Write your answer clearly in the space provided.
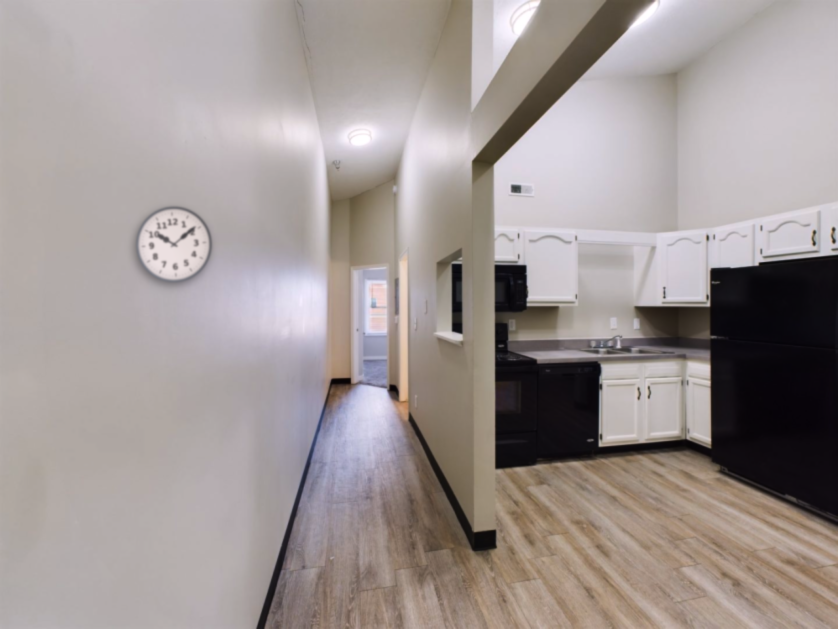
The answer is 10:09
